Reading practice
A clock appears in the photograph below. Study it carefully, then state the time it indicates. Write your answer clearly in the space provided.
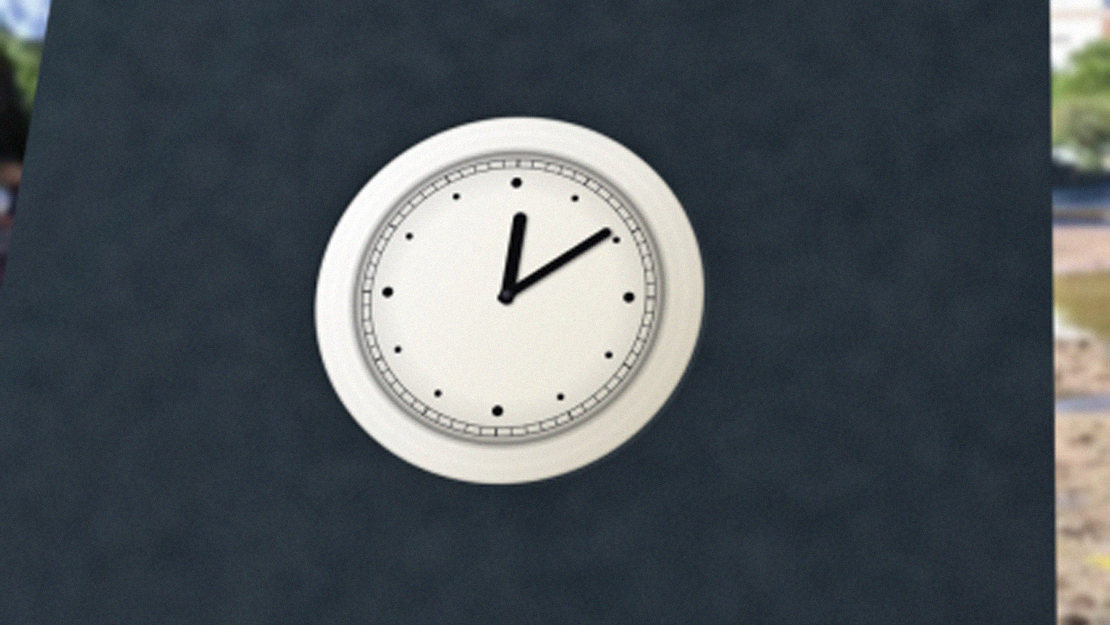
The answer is 12:09
